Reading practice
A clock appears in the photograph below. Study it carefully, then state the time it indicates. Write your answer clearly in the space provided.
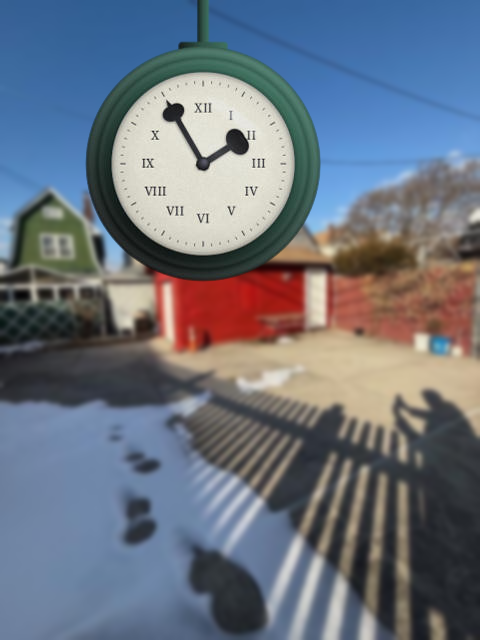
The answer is 1:55
